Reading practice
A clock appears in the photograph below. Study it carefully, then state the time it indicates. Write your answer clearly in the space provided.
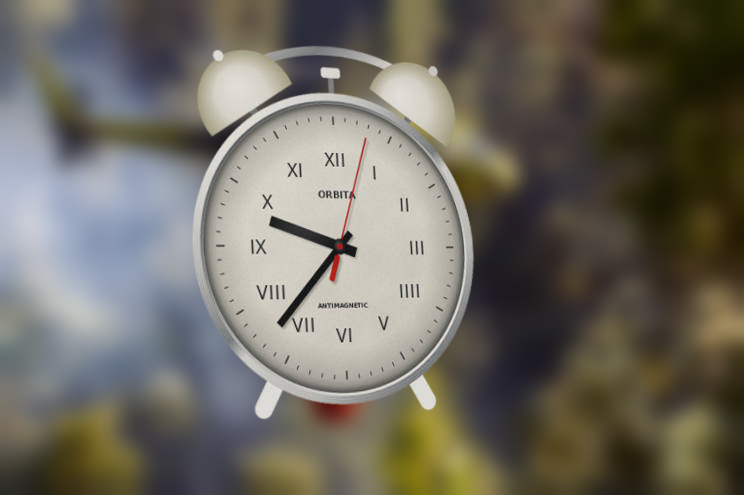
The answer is 9:37:03
